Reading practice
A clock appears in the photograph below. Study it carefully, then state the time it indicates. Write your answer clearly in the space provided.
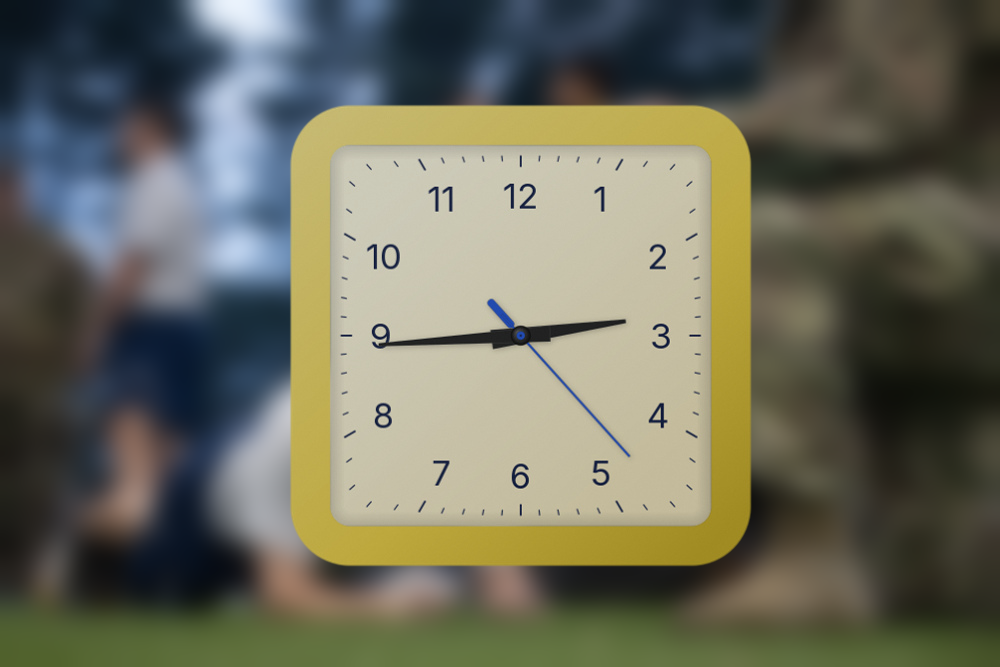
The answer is 2:44:23
